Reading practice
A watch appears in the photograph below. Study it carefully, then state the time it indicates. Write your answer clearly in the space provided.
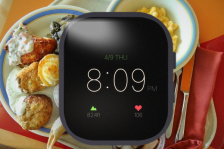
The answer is 8:09
